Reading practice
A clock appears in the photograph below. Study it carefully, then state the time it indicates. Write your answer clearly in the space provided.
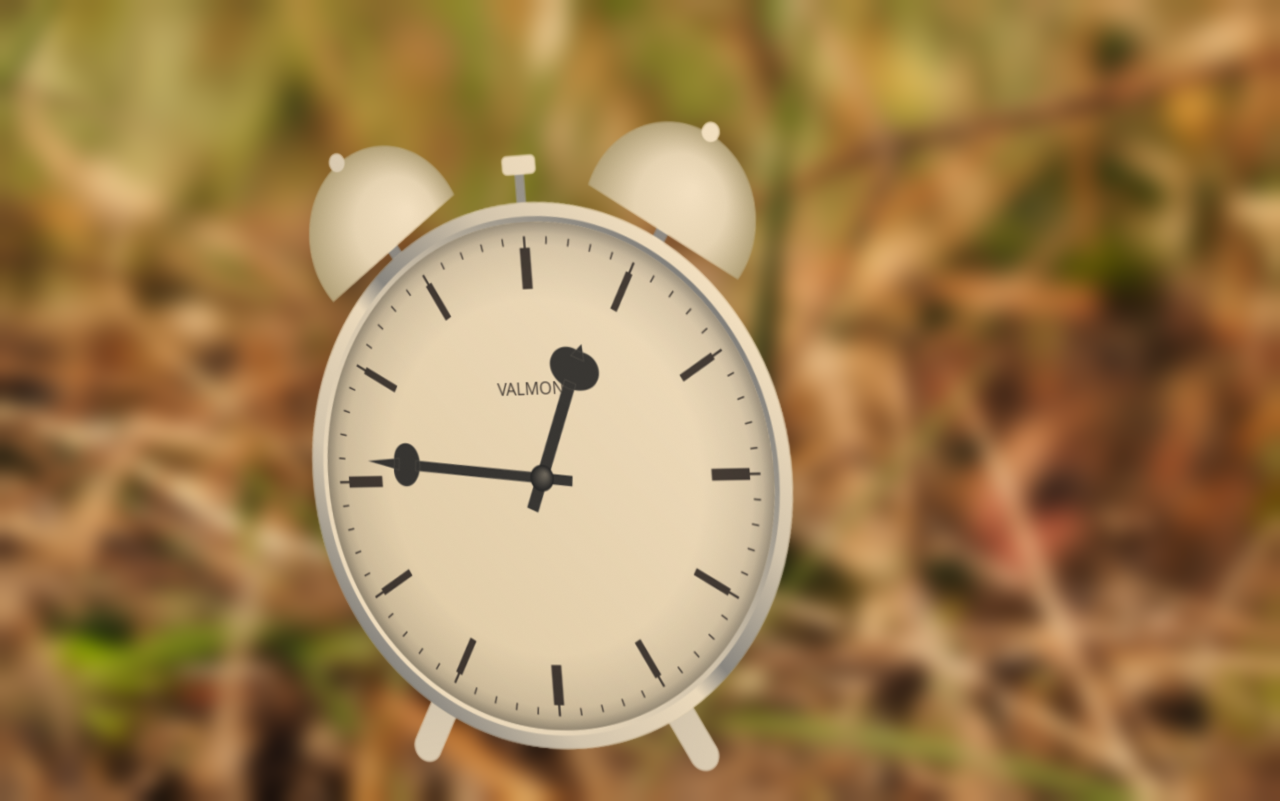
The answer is 12:46
